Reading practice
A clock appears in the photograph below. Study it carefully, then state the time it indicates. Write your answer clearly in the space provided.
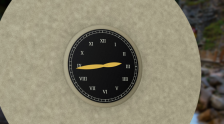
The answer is 2:44
